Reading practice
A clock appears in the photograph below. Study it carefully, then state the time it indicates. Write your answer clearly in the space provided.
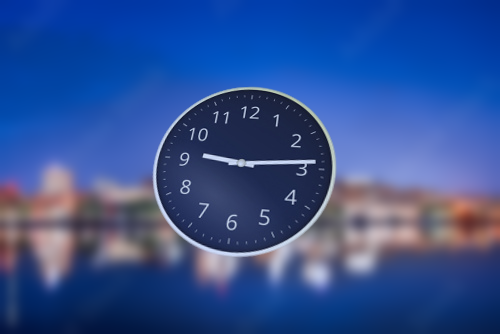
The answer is 9:14
